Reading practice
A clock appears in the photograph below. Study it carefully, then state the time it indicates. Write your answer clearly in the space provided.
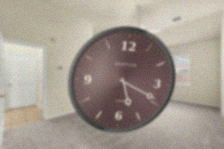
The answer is 5:19
